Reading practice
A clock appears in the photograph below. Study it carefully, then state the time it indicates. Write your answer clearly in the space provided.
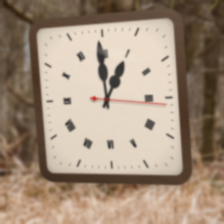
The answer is 12:59:16
